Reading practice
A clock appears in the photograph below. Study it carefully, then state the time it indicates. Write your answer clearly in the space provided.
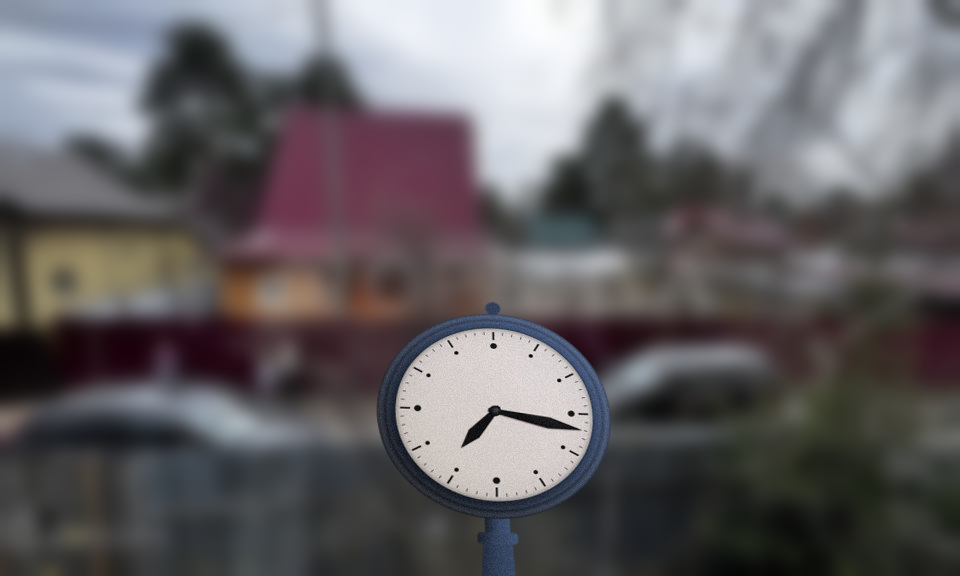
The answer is 7:17
